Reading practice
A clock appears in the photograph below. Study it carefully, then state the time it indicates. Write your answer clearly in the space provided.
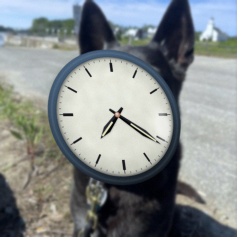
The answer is 7:21
